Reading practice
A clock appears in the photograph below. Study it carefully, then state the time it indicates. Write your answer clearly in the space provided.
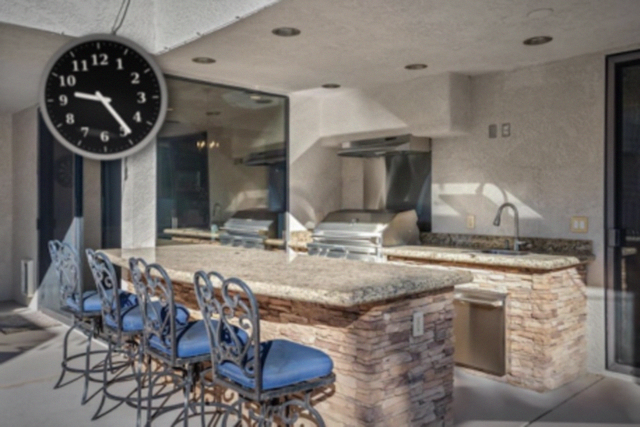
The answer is 9:24
